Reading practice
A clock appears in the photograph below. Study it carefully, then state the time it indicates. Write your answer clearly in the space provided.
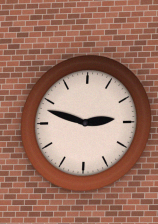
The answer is 2:48
